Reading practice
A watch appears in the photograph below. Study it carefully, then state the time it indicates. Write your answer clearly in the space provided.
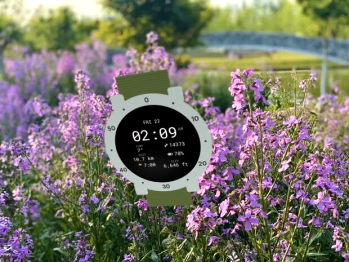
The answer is 2:09
